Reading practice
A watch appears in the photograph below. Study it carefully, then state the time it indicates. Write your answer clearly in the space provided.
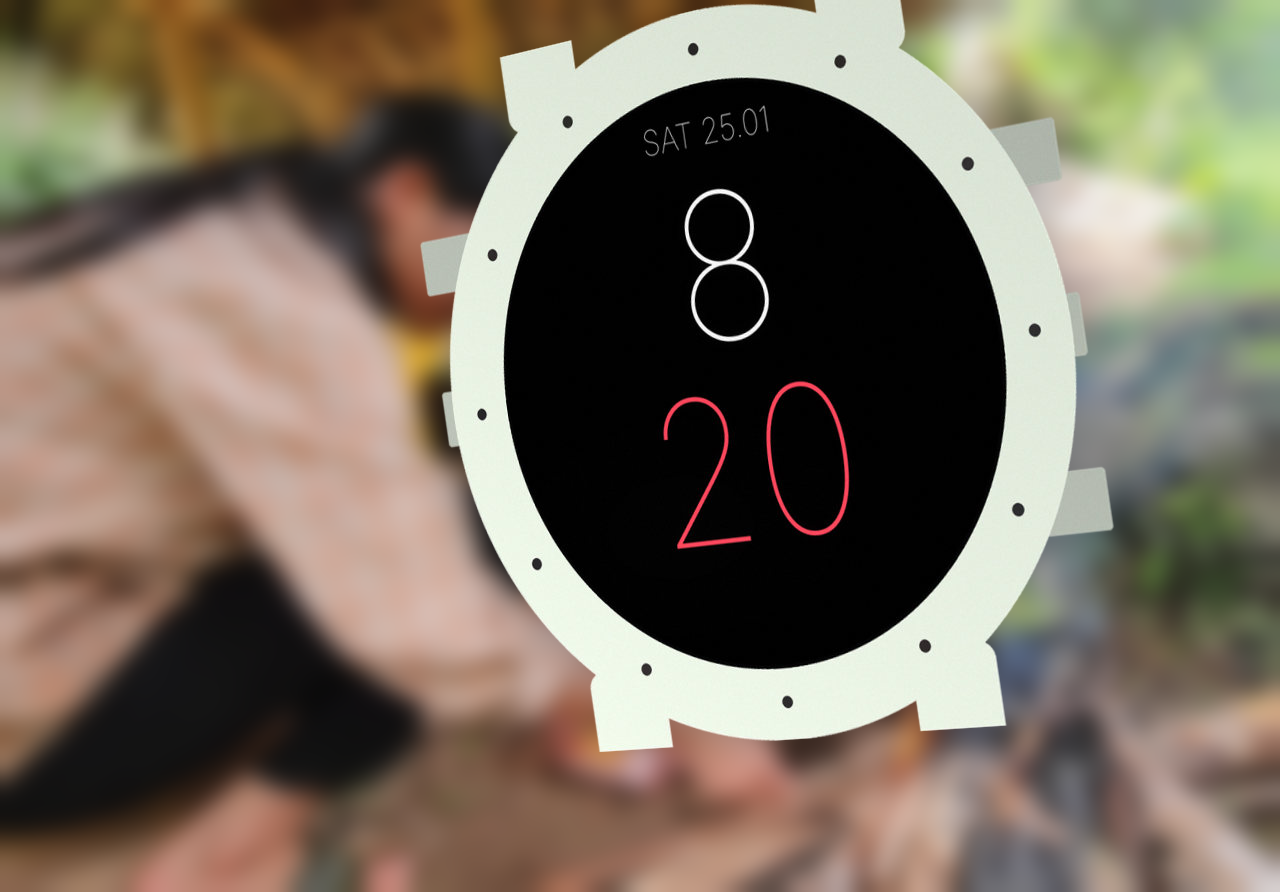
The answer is 8:20
